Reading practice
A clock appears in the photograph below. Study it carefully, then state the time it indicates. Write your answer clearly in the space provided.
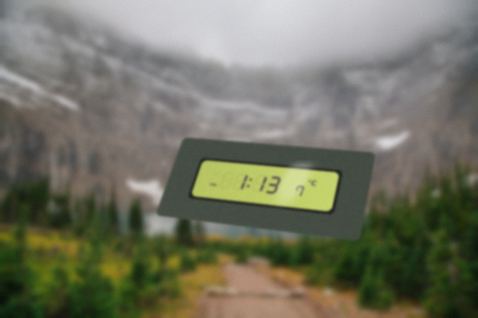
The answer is 1:13
